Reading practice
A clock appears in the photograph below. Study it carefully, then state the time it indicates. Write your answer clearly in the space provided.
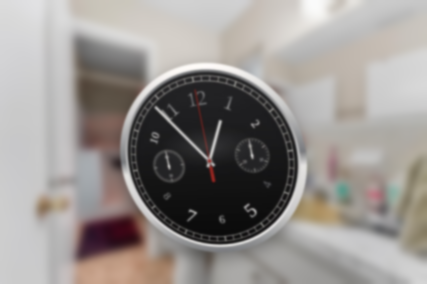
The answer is 12:54
